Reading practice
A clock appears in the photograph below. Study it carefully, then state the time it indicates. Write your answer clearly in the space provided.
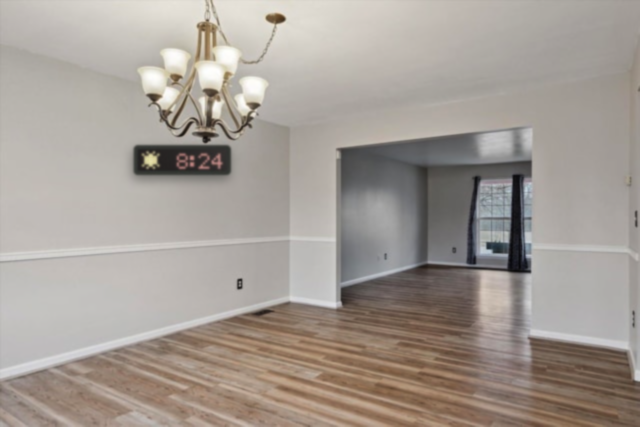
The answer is 8:24
